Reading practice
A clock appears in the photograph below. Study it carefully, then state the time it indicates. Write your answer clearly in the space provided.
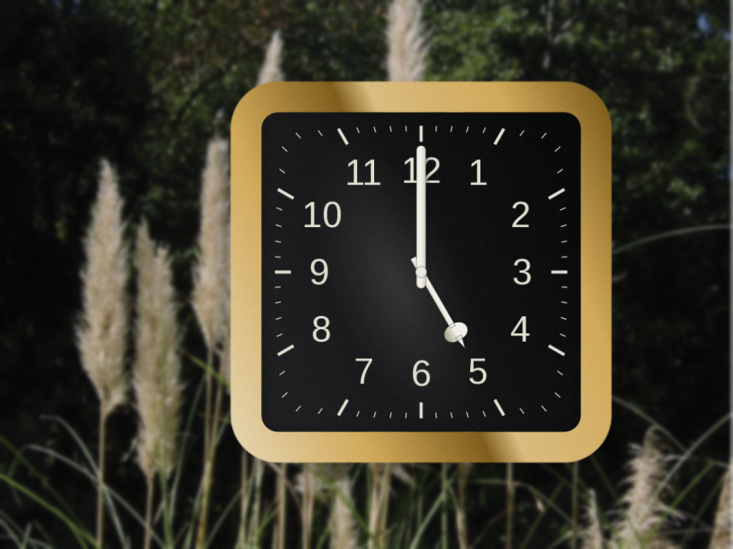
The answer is 5:00
